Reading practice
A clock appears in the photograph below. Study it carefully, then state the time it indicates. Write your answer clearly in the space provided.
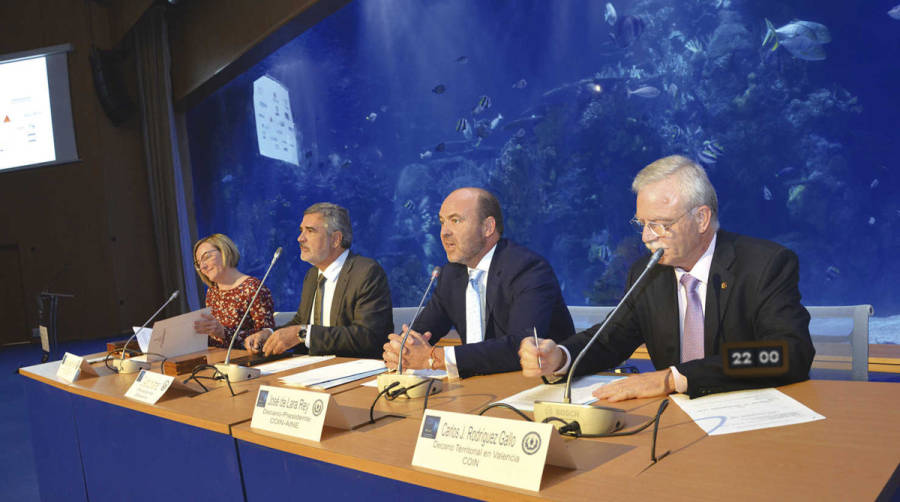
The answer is 22:00
